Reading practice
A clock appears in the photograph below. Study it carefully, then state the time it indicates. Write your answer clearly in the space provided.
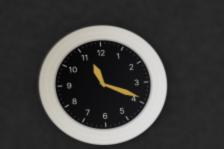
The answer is 11:19
